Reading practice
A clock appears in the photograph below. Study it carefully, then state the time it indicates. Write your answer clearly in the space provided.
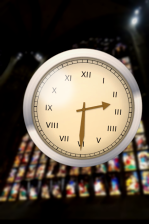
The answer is 2:30
